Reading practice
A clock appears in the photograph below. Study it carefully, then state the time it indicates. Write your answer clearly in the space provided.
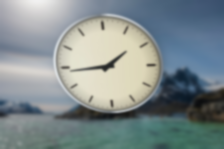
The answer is 1:44
